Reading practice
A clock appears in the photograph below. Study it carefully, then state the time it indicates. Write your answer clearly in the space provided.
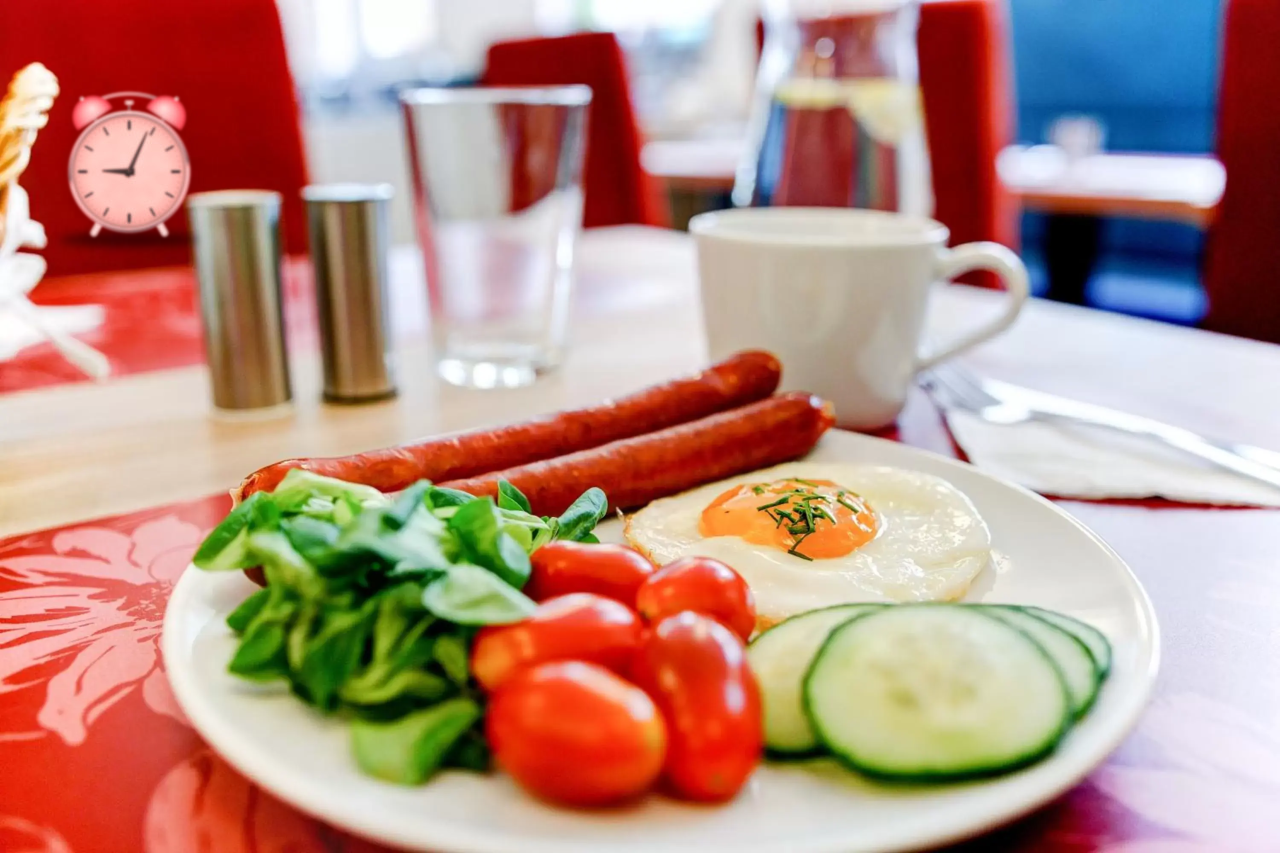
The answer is 9:04
